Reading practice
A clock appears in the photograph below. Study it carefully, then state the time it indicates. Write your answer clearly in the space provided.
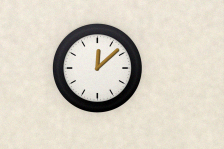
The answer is 12:08
